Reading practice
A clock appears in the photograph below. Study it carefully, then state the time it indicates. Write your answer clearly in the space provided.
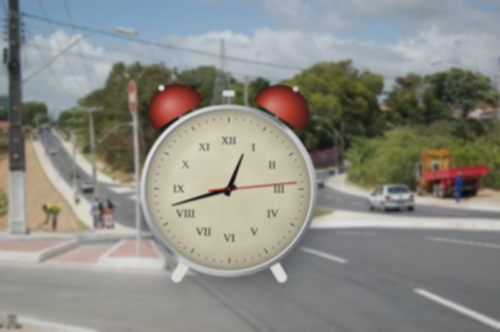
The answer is 12:42:14
